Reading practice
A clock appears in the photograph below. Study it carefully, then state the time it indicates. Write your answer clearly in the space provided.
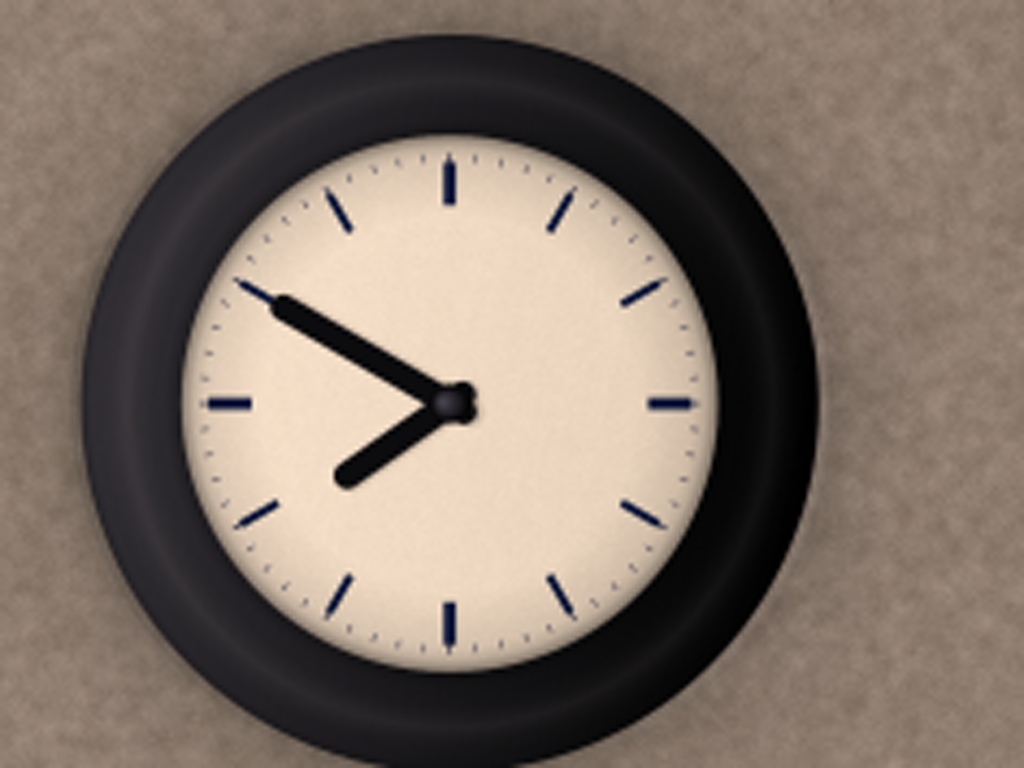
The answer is 7:50
